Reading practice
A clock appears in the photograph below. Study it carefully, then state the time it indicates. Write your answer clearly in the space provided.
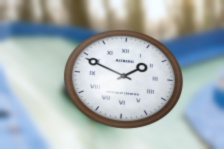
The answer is 1:49
